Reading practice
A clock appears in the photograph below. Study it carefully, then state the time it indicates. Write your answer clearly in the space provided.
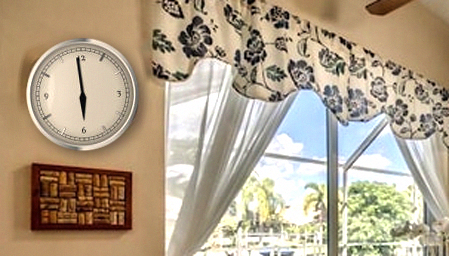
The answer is 5:59
